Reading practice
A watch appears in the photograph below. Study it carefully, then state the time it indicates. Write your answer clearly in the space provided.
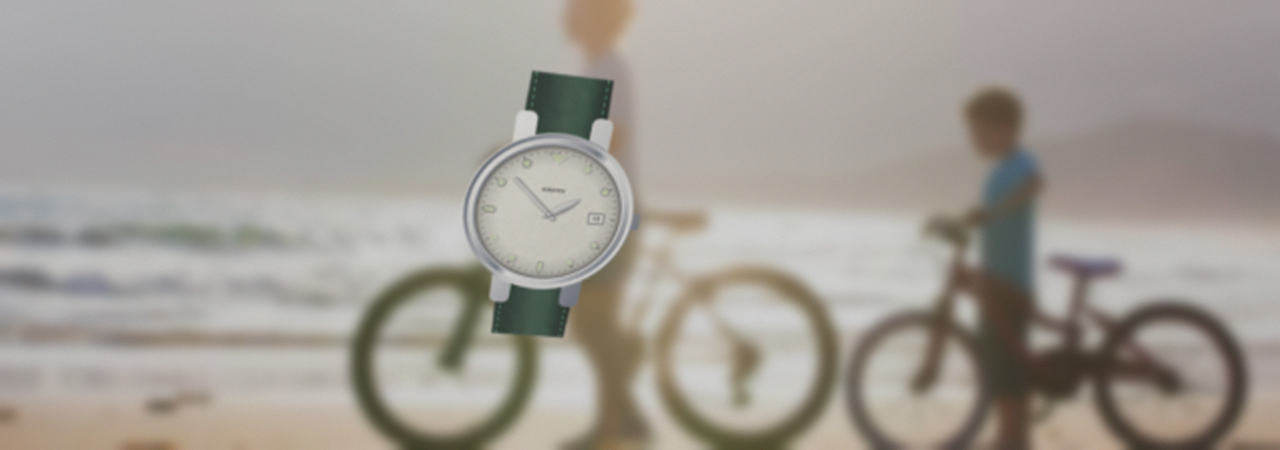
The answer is 1:52
